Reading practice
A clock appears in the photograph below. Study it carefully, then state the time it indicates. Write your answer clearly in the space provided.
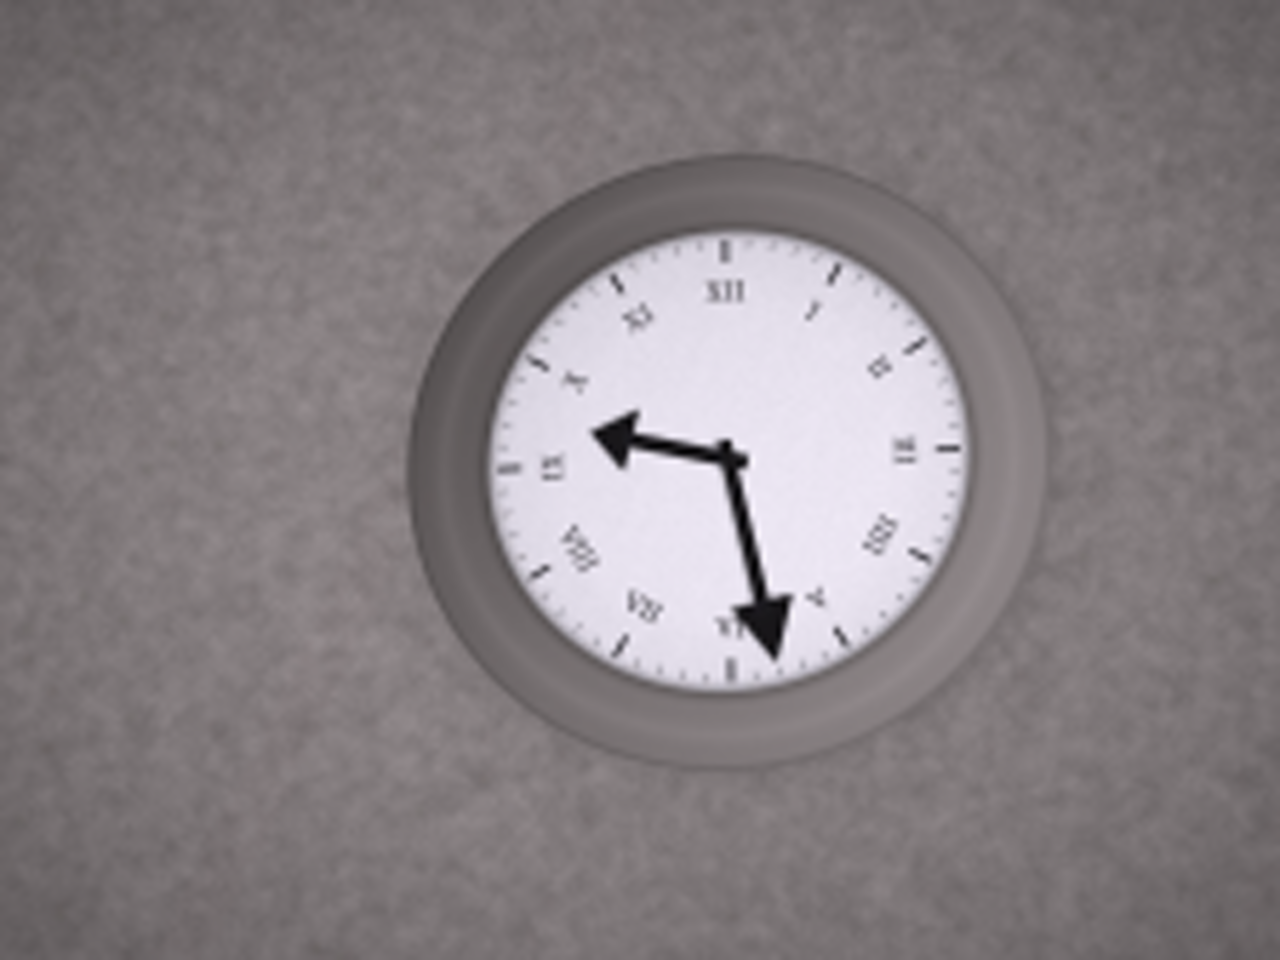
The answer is 9:28
